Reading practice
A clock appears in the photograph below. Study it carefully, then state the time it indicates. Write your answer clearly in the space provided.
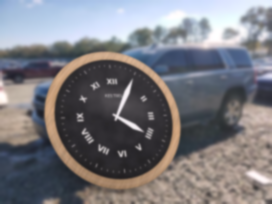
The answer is 4:05
